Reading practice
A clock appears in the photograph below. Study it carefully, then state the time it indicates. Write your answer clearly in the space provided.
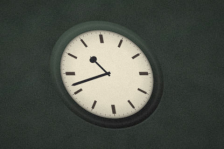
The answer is 10:42
